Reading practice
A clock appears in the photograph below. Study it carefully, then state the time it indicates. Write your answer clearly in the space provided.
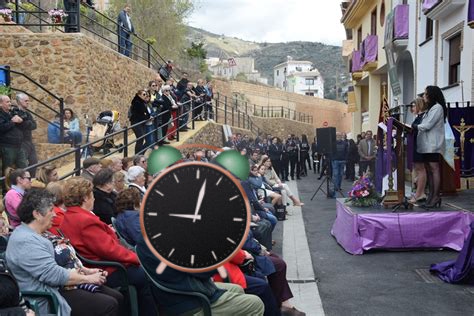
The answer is 9:02
